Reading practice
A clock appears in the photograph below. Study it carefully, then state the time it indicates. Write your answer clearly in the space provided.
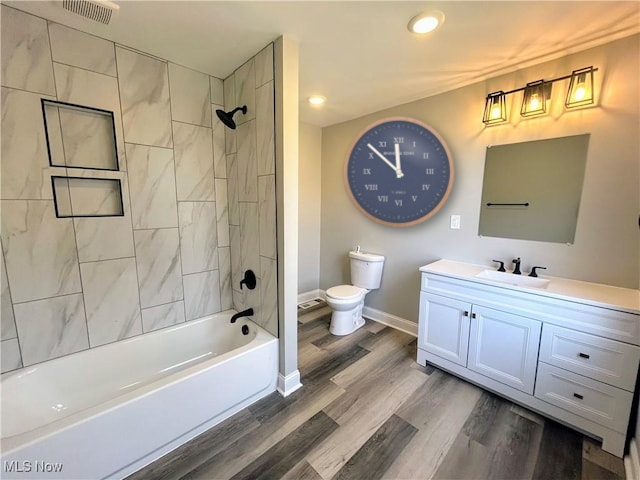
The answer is 11:52
